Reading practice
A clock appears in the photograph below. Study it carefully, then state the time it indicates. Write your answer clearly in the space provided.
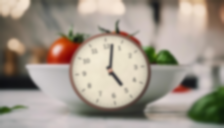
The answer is 5:02
